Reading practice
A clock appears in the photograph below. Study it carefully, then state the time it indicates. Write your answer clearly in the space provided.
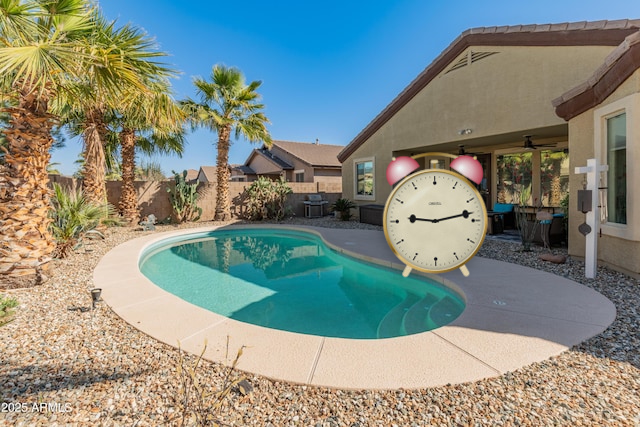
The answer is 9:13
